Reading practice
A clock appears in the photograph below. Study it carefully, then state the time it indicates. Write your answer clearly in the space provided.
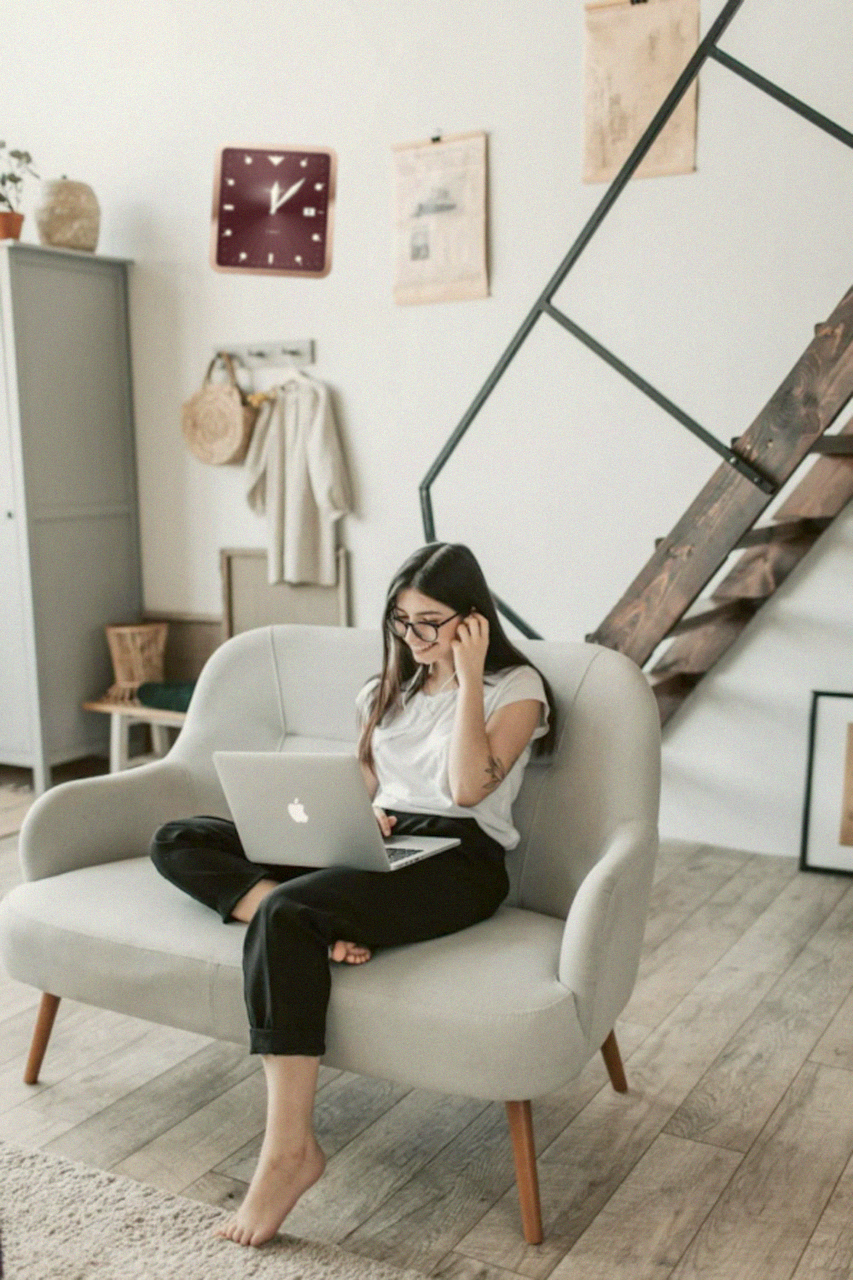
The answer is 12:07
